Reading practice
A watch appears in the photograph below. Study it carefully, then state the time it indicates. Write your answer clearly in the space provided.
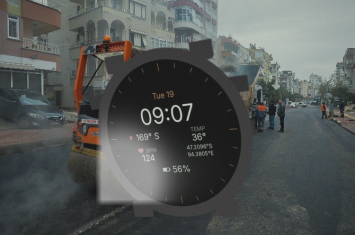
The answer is 9:07
